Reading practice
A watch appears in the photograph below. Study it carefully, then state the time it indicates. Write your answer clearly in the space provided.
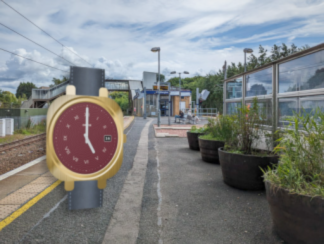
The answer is 5:00
